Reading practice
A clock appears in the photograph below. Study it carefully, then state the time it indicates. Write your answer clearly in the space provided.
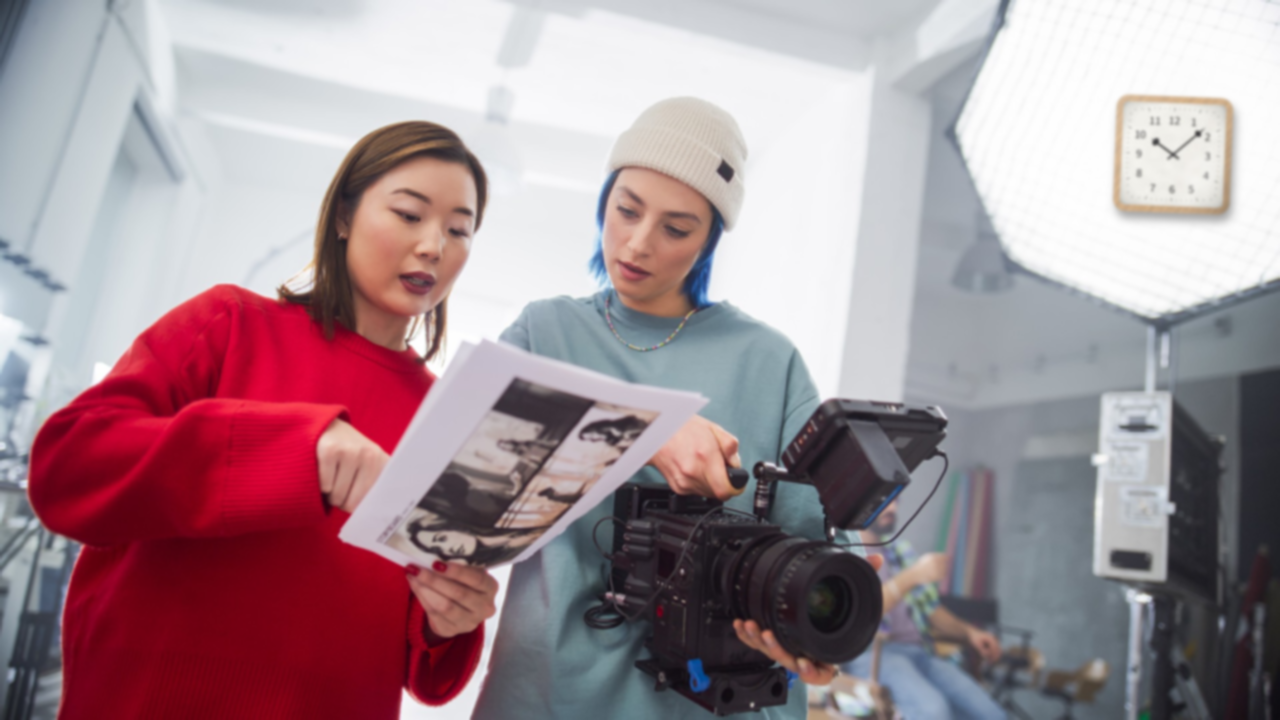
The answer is 10:08
